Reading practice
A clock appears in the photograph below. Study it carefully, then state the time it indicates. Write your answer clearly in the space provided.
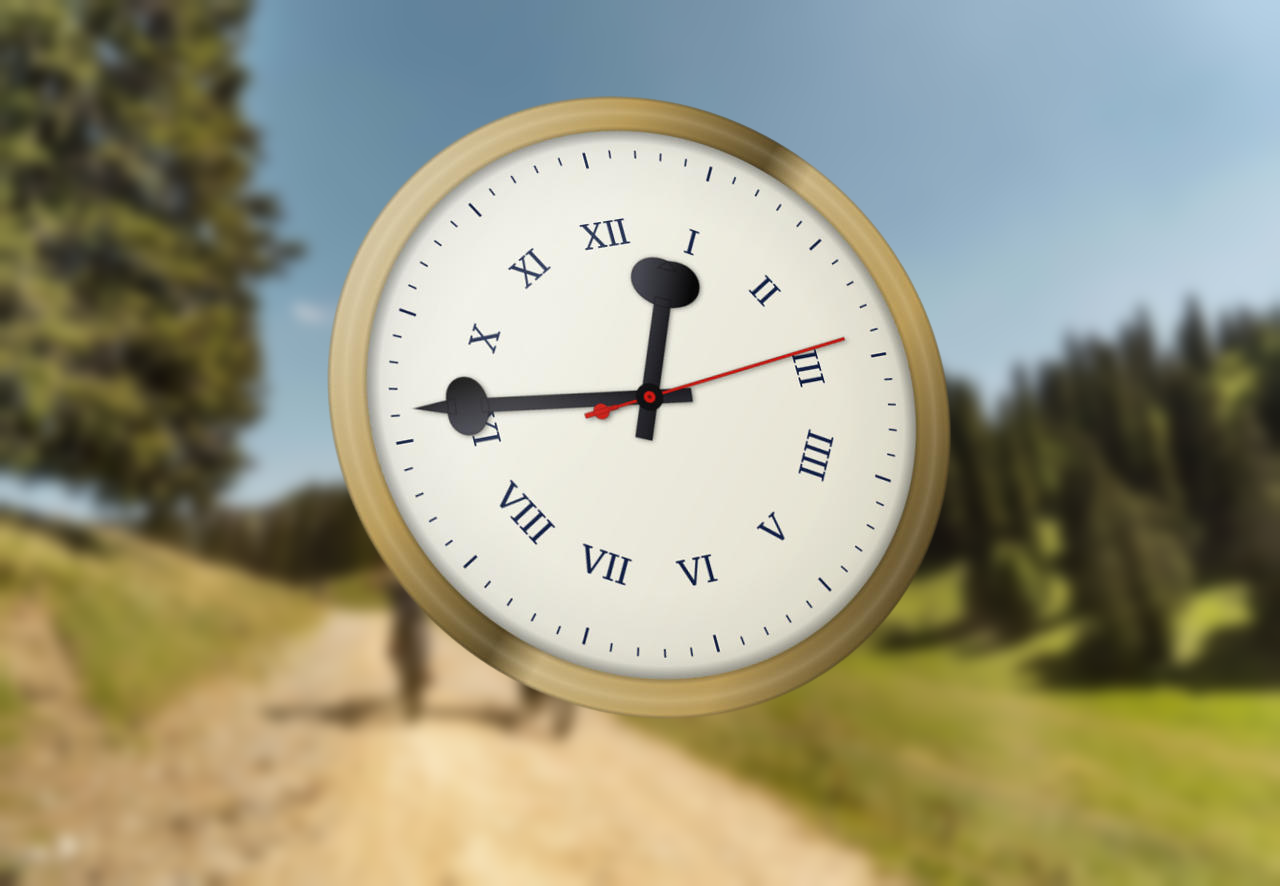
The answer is 12:46:14
